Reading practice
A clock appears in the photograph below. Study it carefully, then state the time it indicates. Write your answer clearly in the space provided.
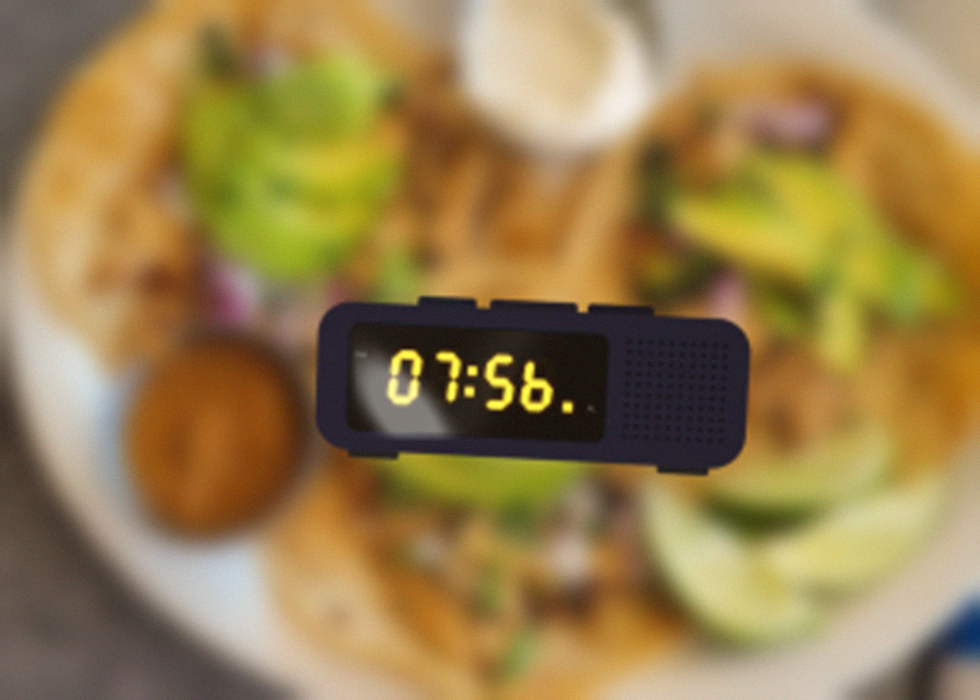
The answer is 7:56
